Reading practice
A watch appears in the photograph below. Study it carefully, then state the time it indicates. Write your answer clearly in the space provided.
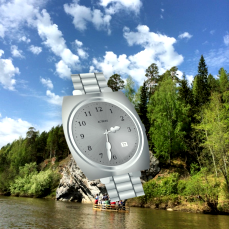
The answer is 2:32
